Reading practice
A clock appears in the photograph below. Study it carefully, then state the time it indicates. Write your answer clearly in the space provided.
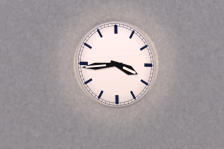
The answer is 3:44
